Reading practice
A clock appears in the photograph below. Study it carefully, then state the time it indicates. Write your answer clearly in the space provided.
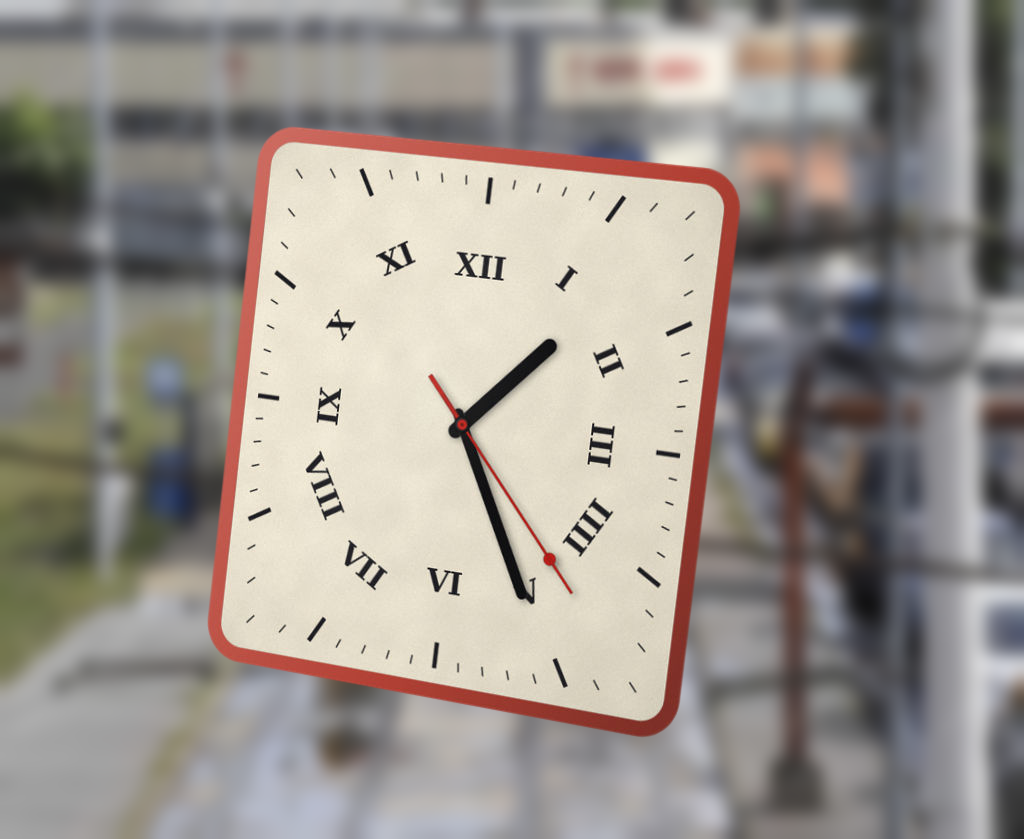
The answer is 1:25:23
